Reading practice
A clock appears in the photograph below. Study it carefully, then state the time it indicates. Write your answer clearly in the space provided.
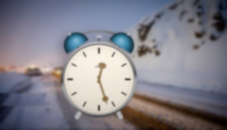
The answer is 12:27
